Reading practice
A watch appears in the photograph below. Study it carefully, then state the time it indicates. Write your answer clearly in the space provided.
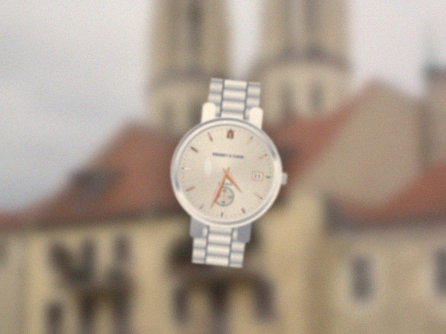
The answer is 4:33
